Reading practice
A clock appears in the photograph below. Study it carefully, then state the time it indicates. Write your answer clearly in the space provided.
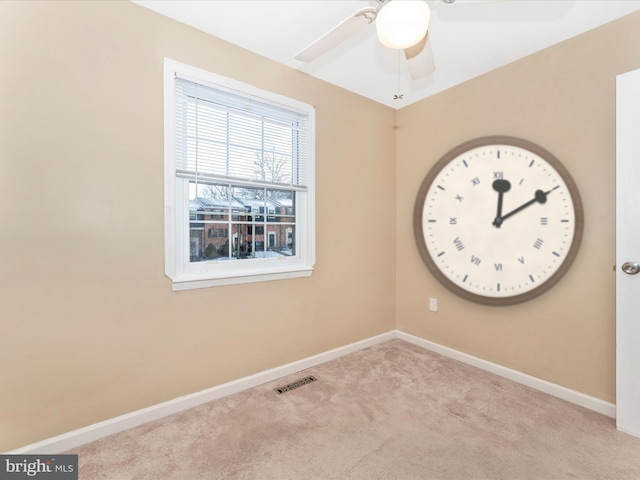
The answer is 12:10
